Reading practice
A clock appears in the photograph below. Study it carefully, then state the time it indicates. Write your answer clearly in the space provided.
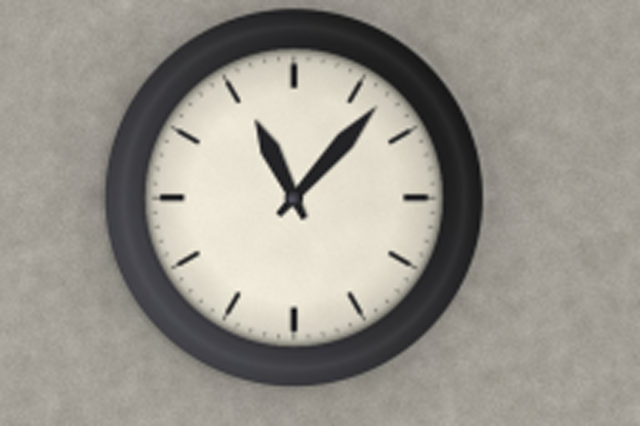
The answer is 11:07
